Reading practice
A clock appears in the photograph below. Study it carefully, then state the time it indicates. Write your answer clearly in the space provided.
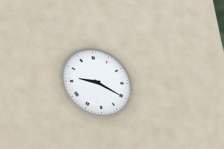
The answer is 9:20
